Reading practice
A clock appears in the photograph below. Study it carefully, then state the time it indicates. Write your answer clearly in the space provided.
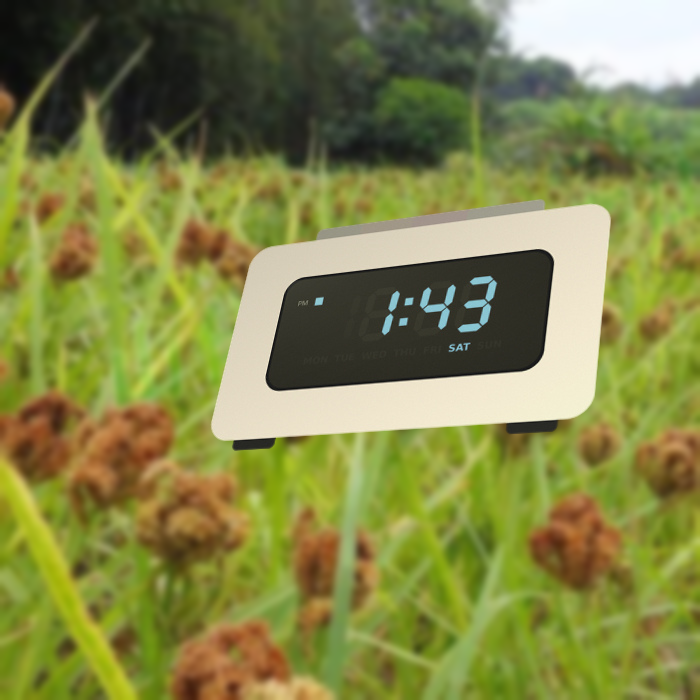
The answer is 1:43
